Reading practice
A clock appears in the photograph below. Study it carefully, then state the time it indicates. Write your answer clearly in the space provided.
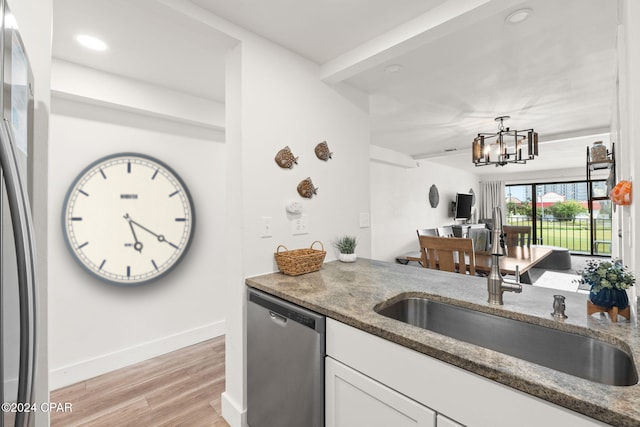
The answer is 5:20
